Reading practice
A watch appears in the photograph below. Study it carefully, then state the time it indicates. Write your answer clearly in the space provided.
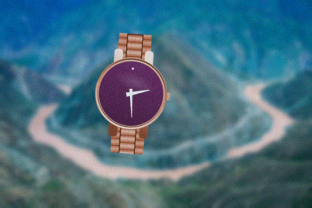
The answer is 2:29
